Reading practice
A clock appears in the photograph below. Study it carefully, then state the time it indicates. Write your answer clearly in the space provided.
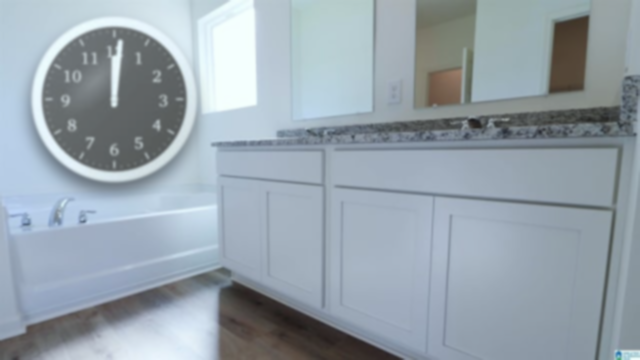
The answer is 12:01
